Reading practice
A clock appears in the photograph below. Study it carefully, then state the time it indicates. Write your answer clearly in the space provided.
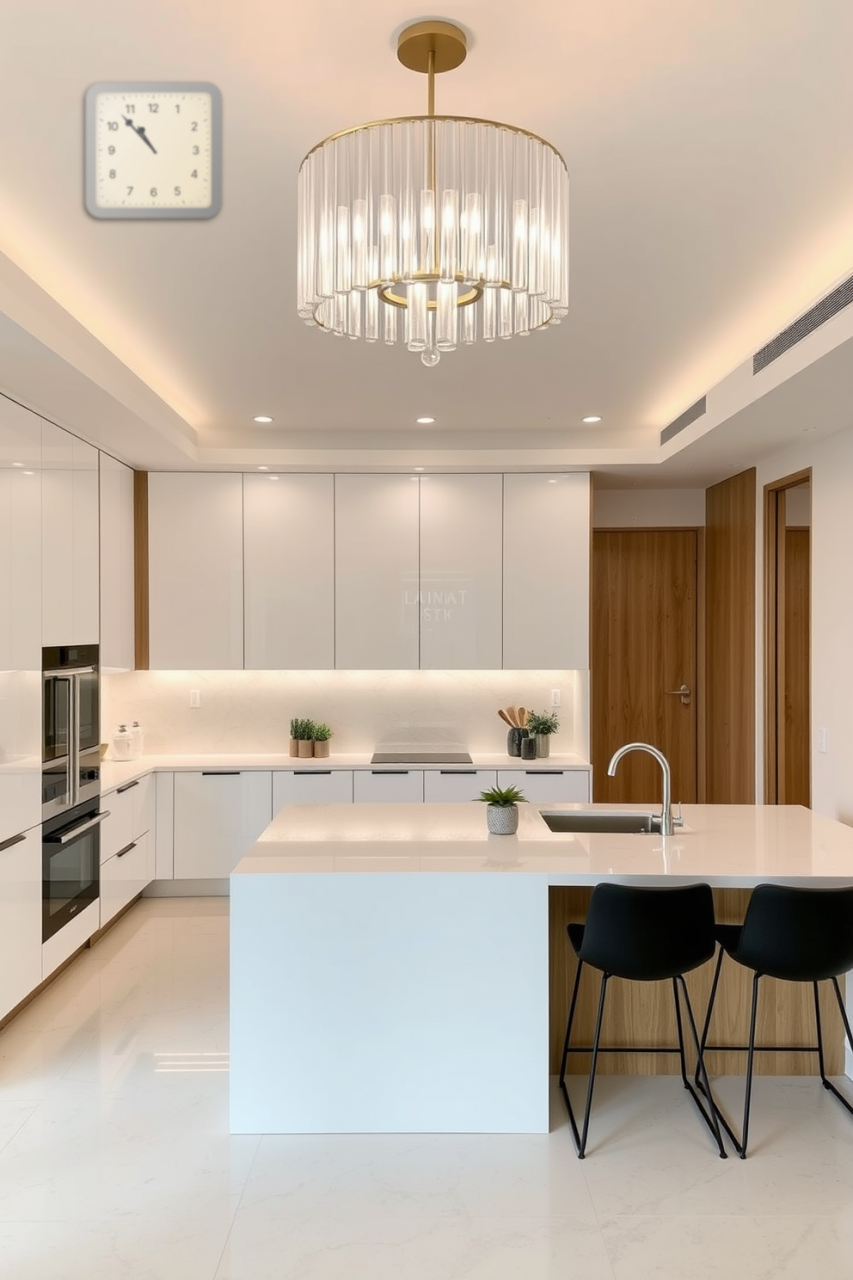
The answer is 10:53
